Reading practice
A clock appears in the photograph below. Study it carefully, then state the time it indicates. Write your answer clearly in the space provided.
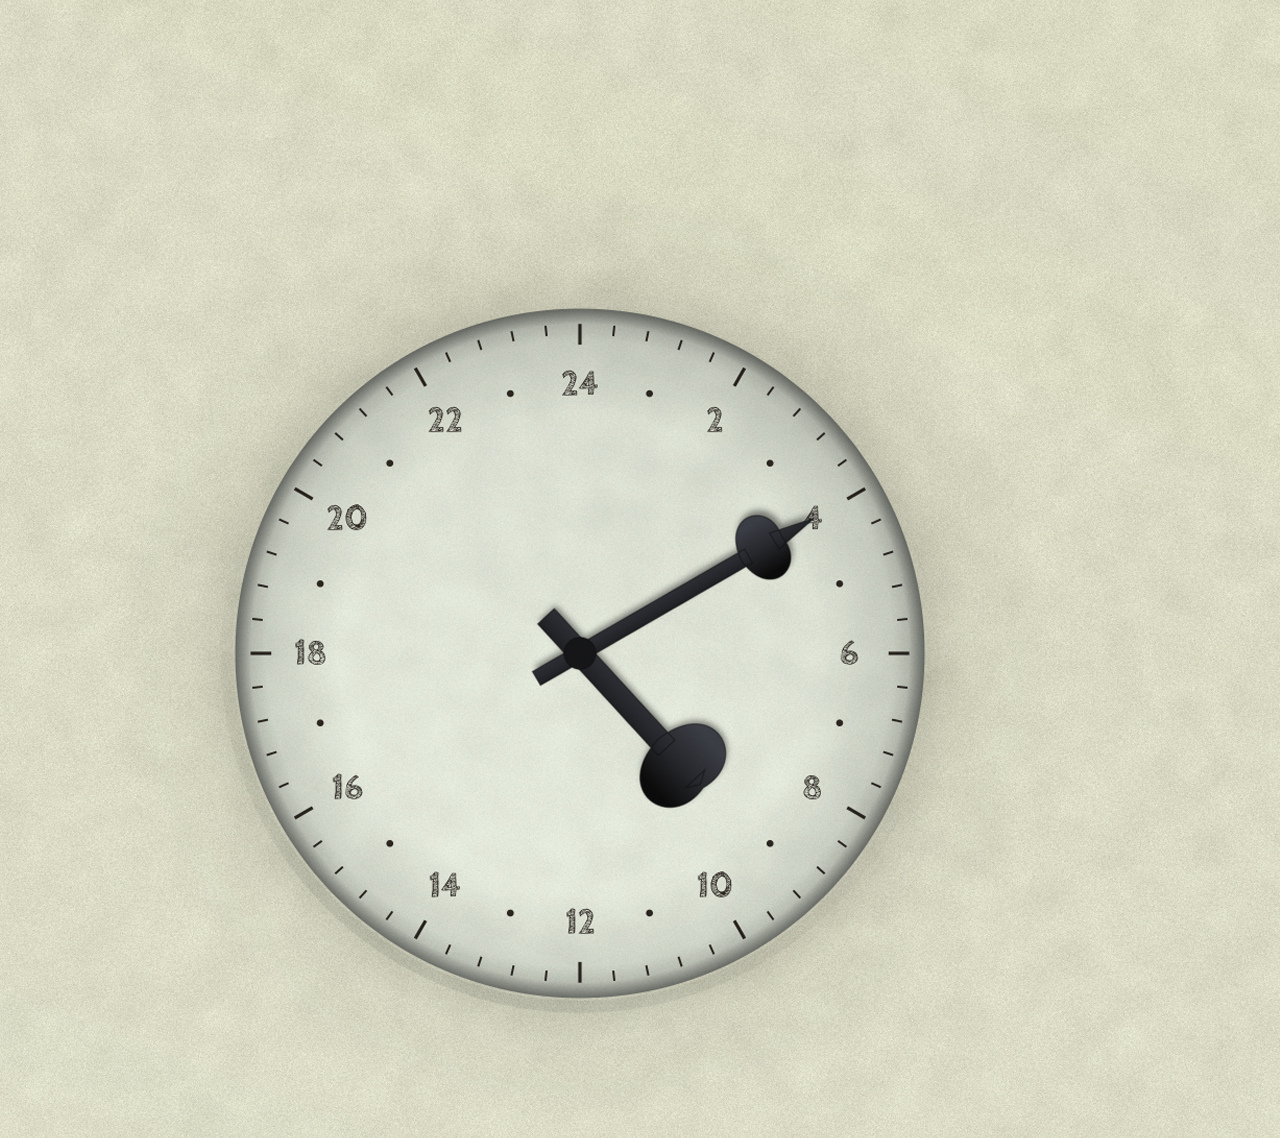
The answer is 9:10
